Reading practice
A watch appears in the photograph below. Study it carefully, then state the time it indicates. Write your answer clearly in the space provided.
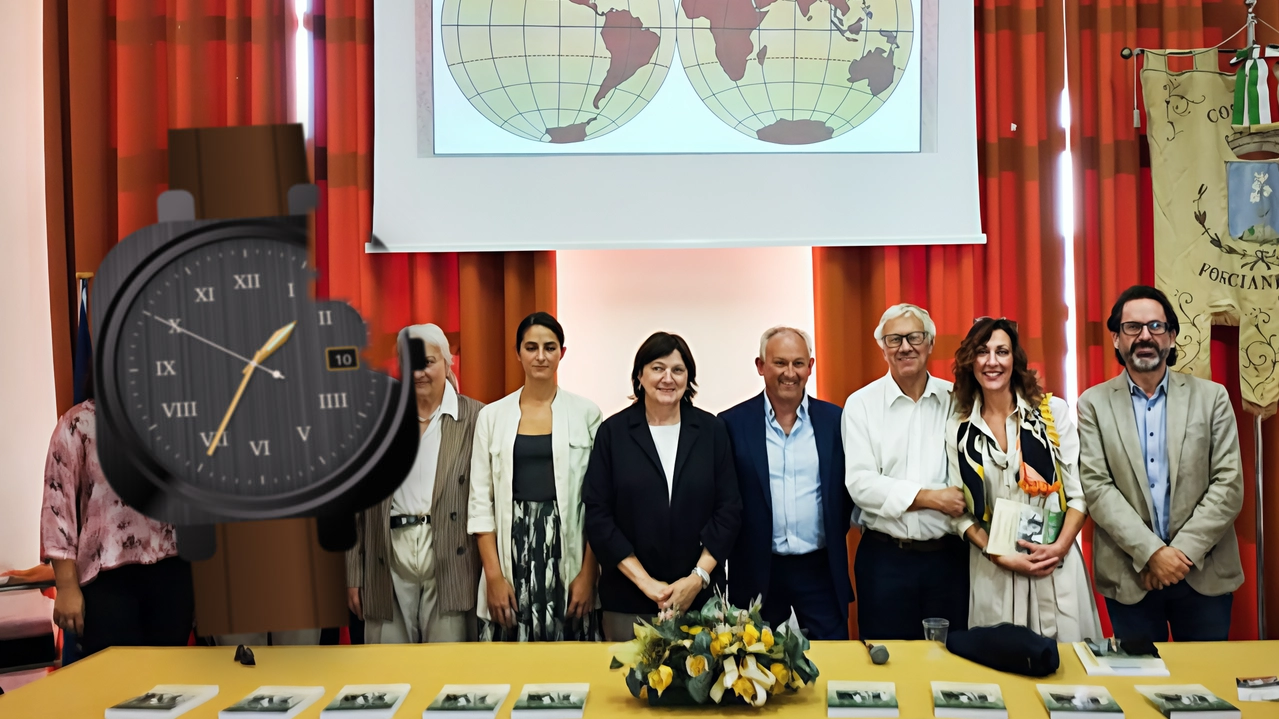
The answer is 1:34:50
